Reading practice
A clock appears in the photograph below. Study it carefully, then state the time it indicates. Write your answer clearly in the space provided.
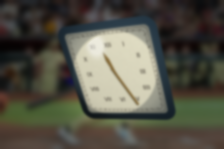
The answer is 11:26
